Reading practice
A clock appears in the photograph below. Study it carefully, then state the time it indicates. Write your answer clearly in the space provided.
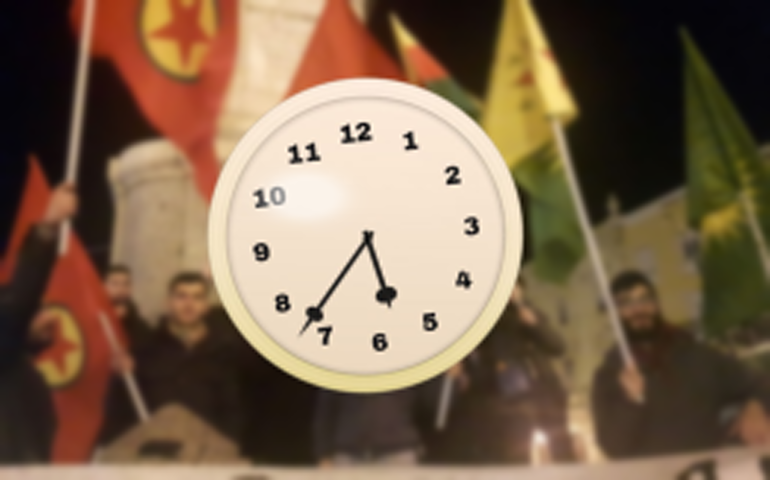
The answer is 5:37
